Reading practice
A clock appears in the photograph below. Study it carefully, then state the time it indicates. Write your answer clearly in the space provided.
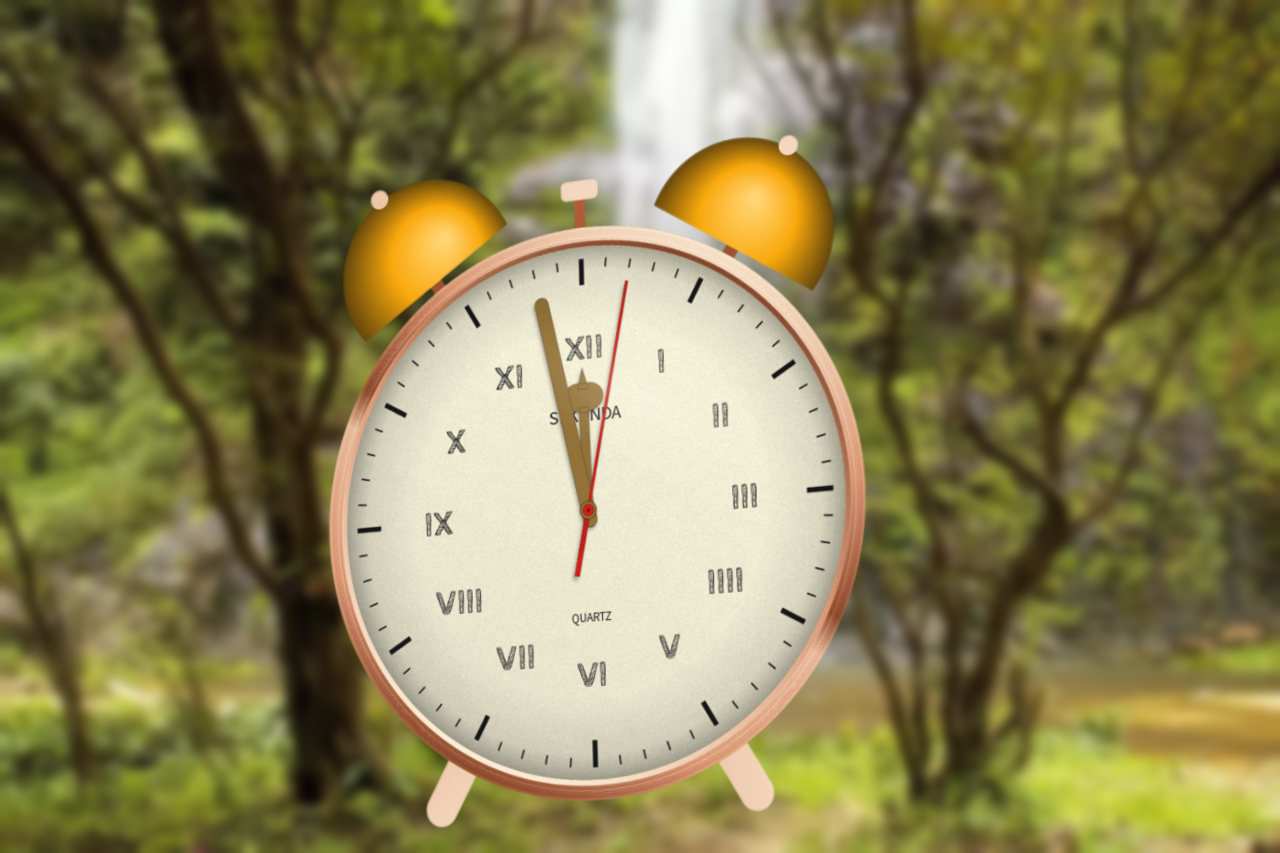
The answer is 11:58:02
